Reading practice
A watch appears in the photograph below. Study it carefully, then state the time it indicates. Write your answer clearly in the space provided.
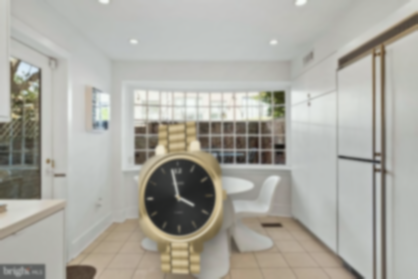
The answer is 3:58
